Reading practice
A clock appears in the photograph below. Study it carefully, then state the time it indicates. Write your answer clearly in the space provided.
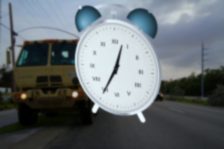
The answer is 12:35
